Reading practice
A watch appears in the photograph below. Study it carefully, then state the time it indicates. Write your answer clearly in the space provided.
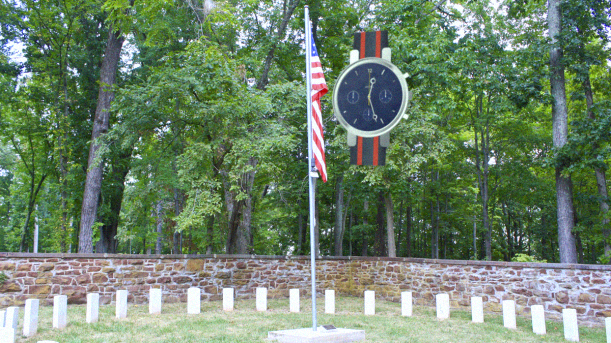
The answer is 12:27
